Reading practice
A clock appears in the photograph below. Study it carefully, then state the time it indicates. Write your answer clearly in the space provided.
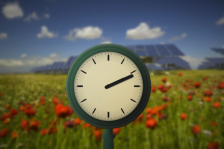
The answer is 2:11
